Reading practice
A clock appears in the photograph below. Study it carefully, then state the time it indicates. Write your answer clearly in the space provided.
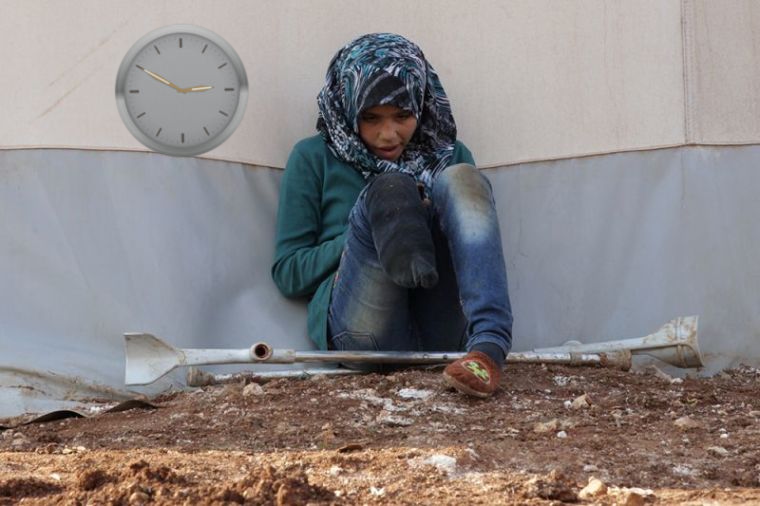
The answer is 2:50
